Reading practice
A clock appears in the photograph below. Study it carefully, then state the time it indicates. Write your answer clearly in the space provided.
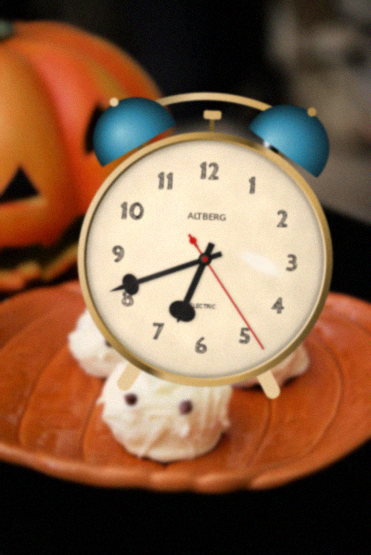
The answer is 6:41:24
